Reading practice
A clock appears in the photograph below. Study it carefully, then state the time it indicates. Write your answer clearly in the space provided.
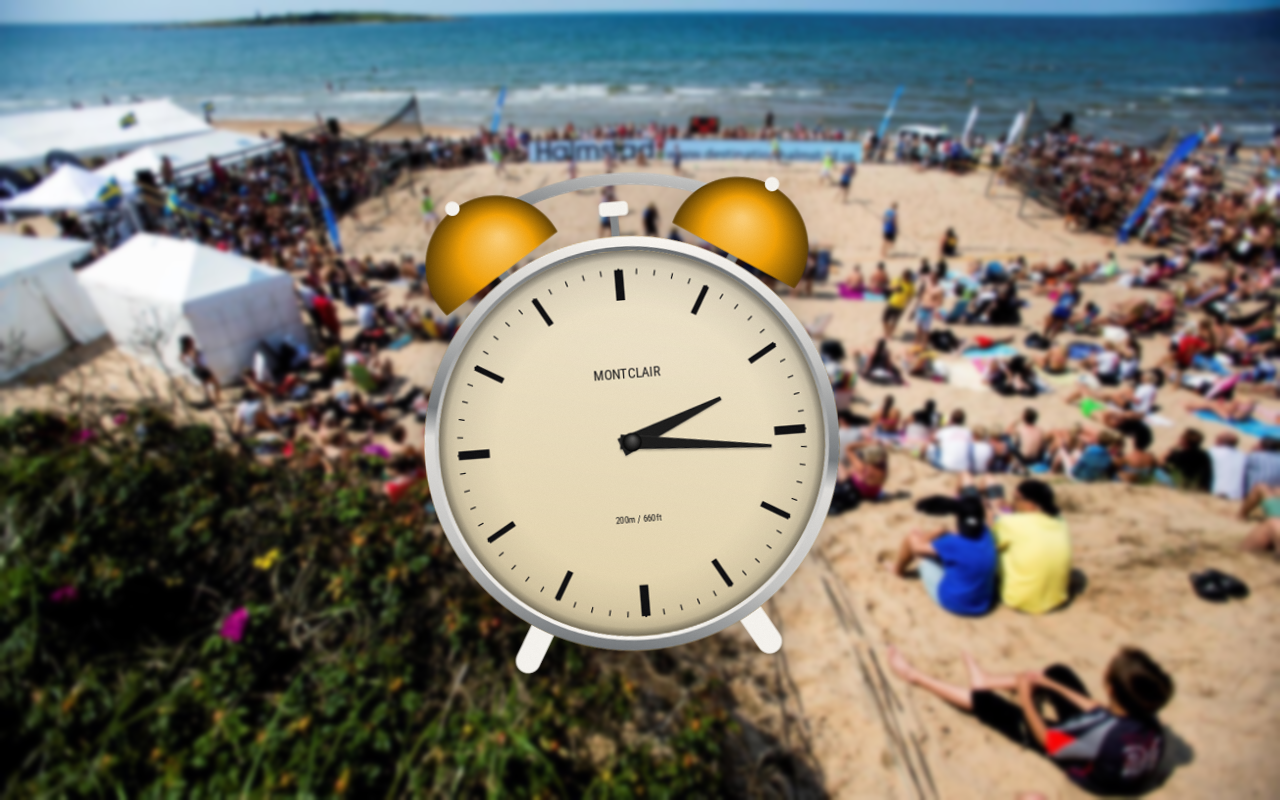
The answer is 2:16
